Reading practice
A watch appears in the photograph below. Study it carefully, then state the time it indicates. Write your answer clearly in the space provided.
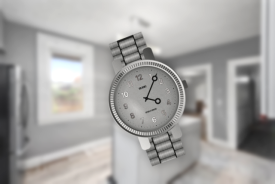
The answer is 4:07
